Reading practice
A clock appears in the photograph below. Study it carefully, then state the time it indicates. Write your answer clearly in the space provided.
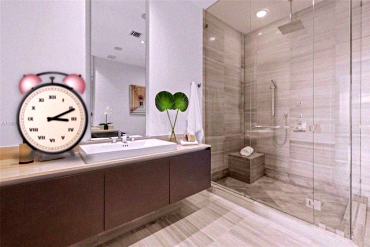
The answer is 3:11
